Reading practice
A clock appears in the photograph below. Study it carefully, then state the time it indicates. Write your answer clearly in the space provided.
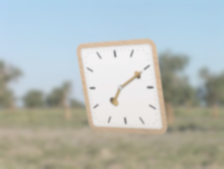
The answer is 7:10
